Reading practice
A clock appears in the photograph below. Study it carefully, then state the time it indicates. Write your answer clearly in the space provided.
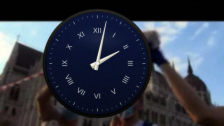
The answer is 2:02
